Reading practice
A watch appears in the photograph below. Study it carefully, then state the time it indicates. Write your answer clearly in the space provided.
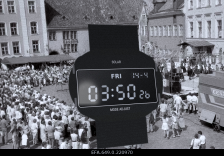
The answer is 3:50:26
